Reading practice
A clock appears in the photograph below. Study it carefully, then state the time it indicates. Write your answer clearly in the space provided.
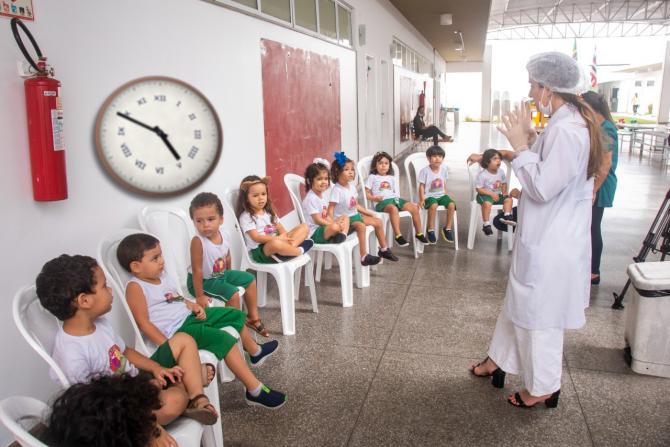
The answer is 4:49
